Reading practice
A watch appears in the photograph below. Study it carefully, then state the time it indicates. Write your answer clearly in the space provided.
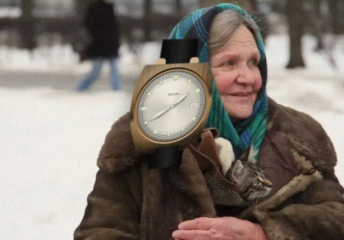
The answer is 1:40
